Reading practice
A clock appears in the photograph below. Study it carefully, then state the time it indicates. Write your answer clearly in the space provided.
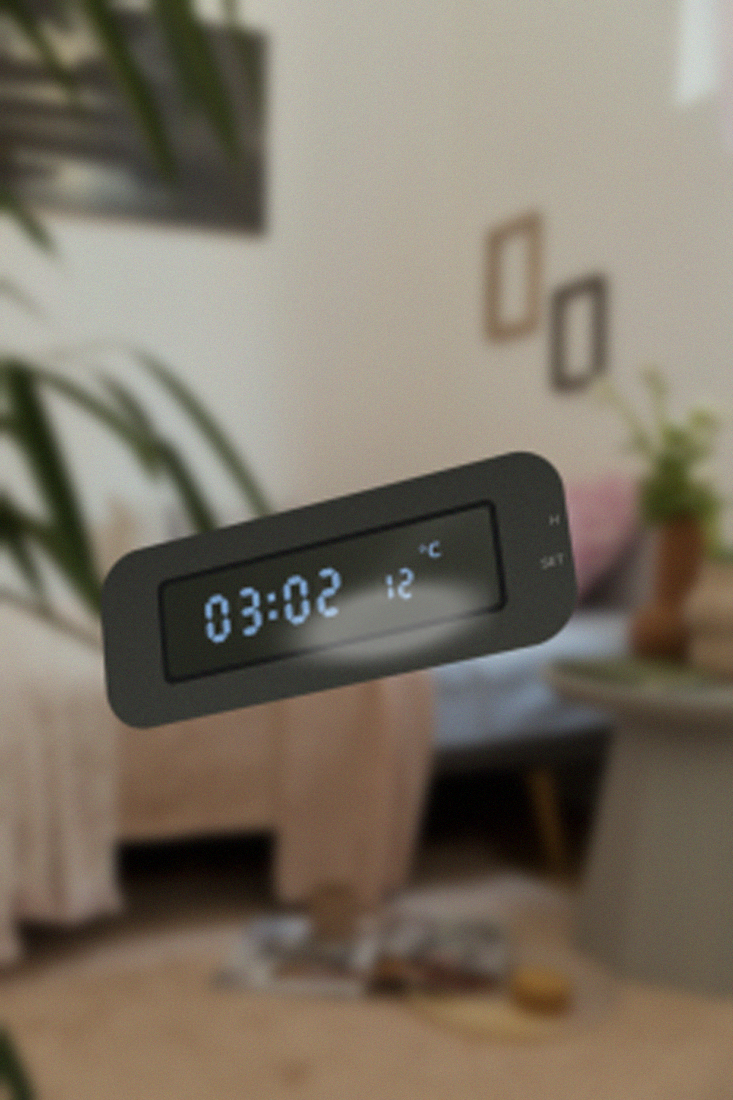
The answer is 3:02
